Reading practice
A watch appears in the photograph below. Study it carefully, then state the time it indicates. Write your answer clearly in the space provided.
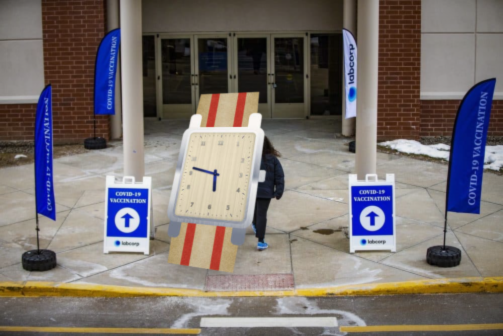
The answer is 5:47
